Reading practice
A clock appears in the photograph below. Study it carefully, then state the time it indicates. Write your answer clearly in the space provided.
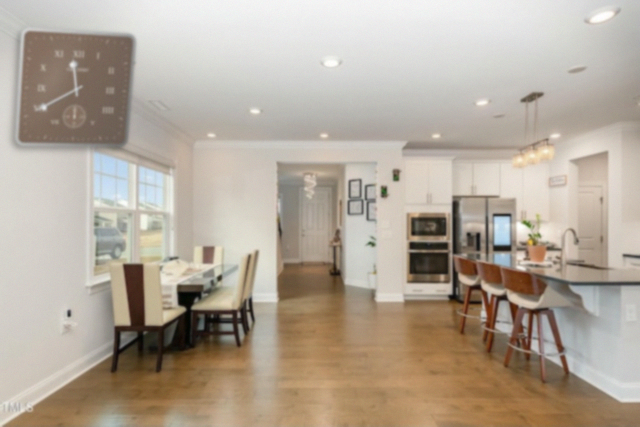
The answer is 11:40
